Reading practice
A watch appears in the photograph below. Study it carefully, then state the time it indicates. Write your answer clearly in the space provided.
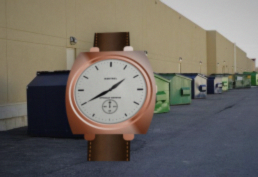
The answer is 1:40
